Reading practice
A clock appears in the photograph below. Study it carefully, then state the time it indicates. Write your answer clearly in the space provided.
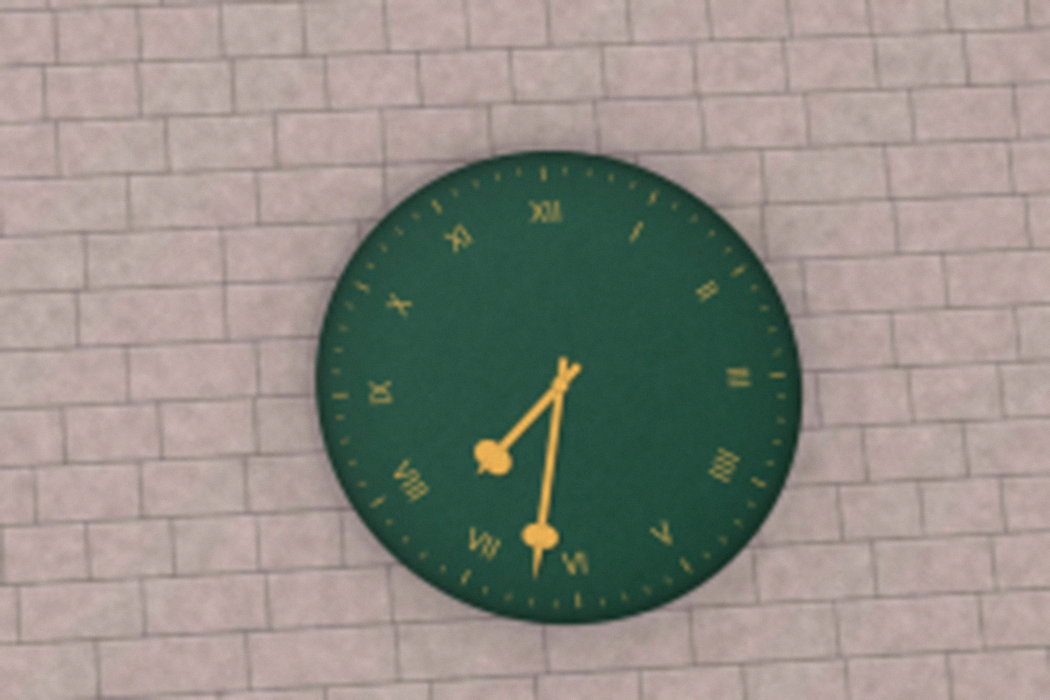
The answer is 7:32
